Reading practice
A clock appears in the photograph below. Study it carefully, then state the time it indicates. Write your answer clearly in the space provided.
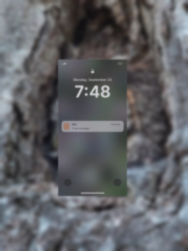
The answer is 7:48
